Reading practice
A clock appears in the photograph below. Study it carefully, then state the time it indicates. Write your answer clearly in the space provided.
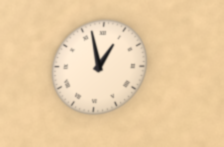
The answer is 12:57
